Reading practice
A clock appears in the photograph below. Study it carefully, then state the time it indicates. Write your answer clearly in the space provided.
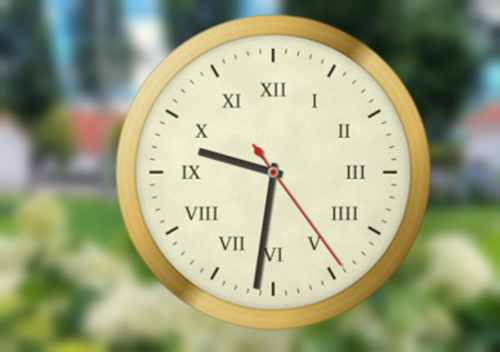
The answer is 9:31:24
